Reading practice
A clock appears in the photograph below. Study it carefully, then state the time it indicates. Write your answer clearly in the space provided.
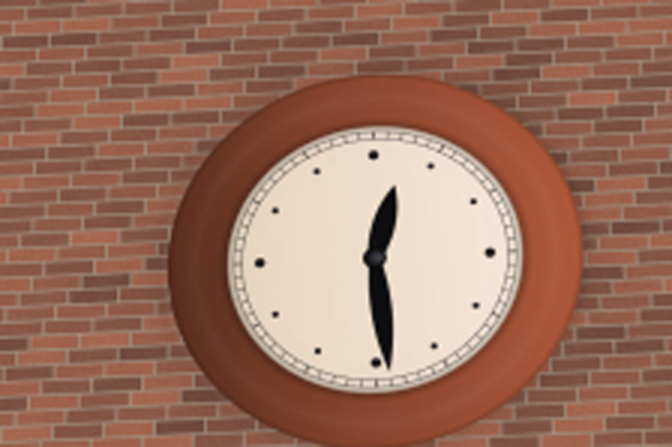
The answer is 12:29
